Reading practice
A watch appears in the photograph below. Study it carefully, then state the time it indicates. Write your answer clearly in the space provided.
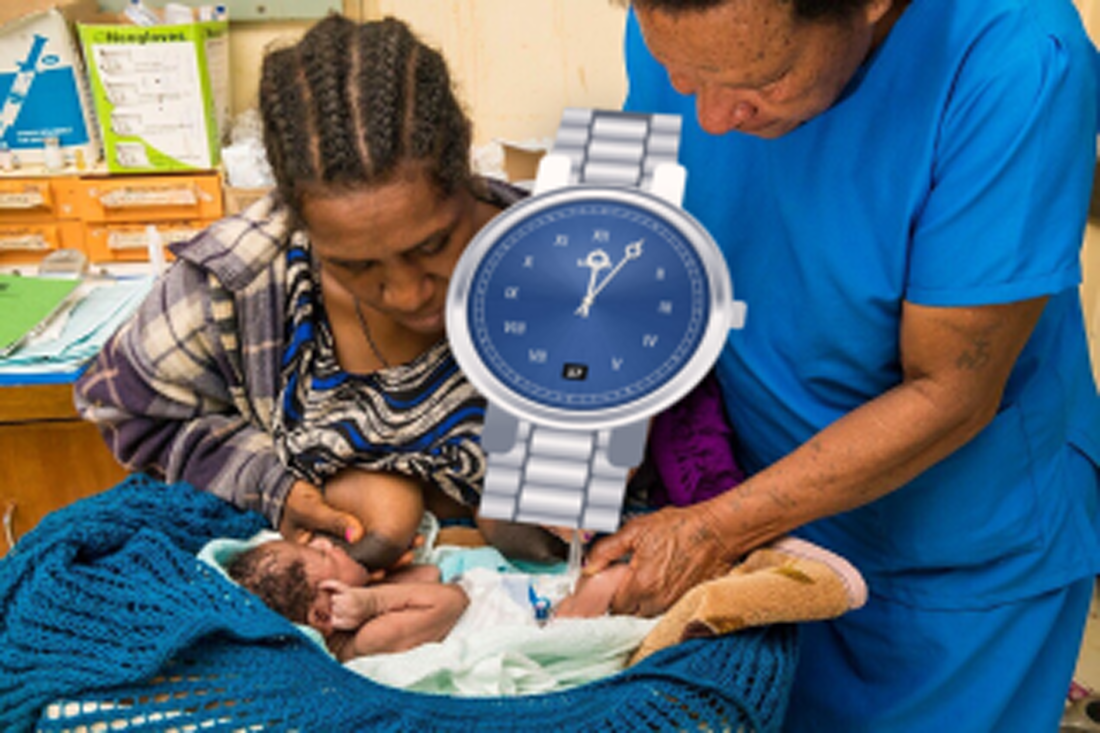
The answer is 12:05
